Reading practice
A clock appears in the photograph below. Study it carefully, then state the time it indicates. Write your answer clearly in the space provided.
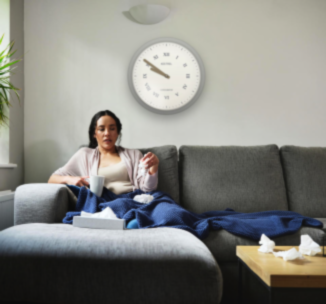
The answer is 9:51
